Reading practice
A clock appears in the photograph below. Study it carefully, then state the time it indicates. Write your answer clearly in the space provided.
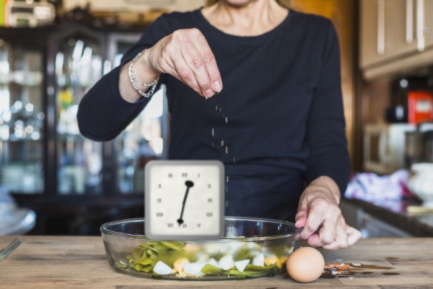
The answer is 12:32
